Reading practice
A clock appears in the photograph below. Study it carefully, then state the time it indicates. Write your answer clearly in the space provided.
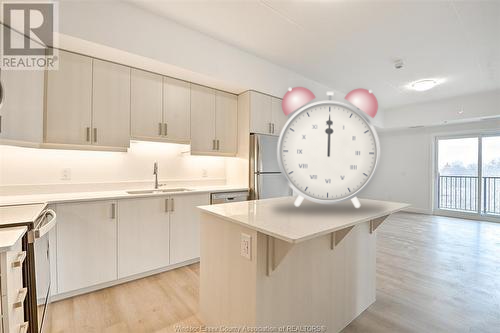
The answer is 12:00
